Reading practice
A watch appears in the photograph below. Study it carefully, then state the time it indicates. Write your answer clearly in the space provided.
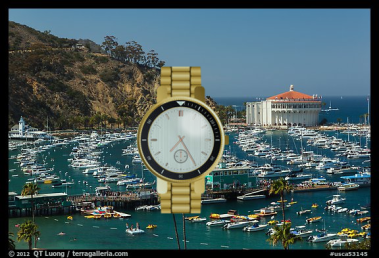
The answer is 7:25
